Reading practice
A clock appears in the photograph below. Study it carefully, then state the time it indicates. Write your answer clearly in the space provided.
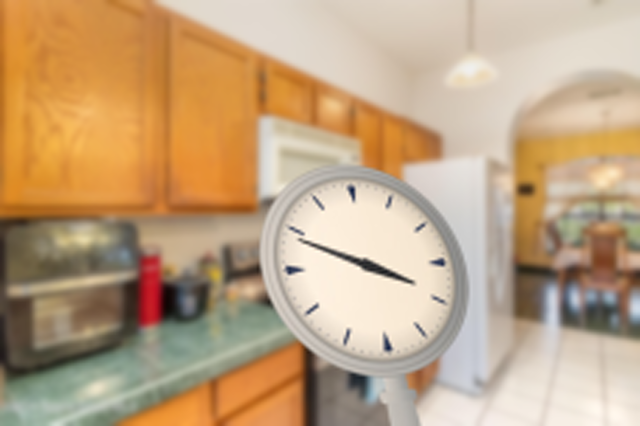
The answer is 3:49
